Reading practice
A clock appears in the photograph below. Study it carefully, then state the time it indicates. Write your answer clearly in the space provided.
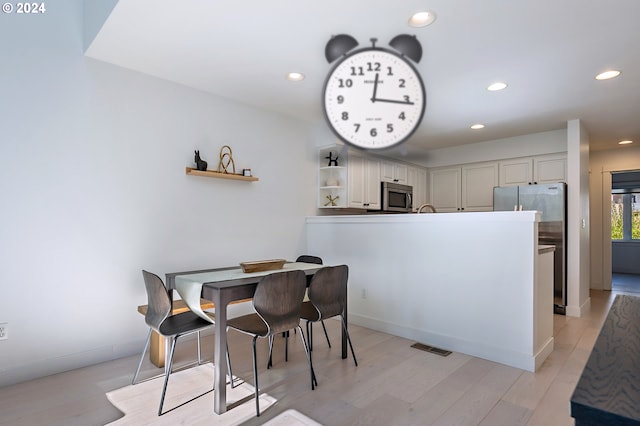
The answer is 12:16
